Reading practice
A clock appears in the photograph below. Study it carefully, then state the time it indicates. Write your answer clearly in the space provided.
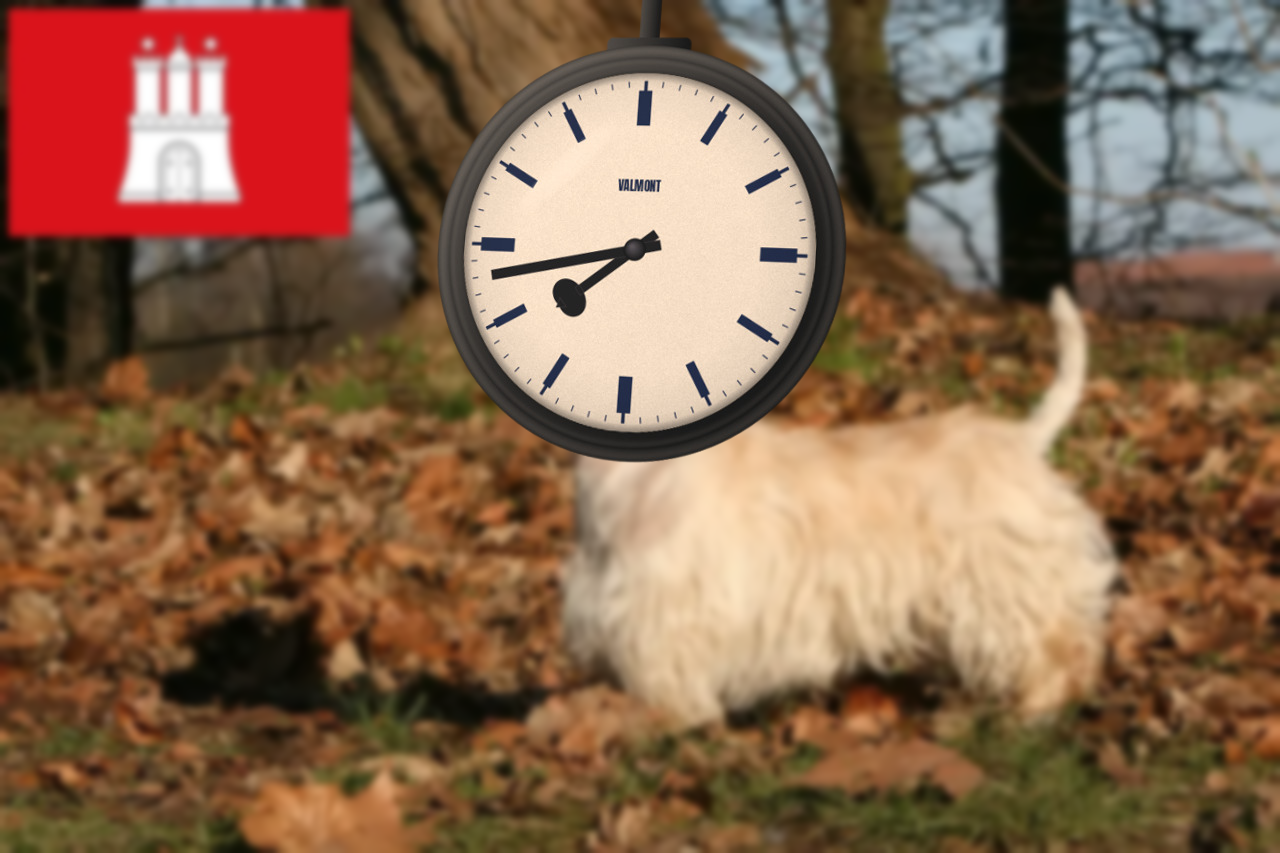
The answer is 7:43
